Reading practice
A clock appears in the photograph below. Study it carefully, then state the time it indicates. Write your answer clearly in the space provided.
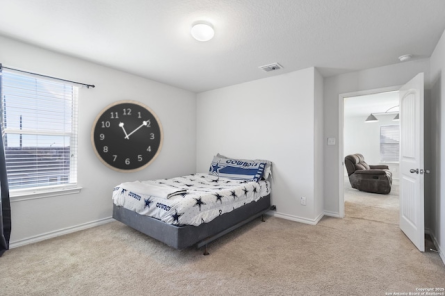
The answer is 11:09
